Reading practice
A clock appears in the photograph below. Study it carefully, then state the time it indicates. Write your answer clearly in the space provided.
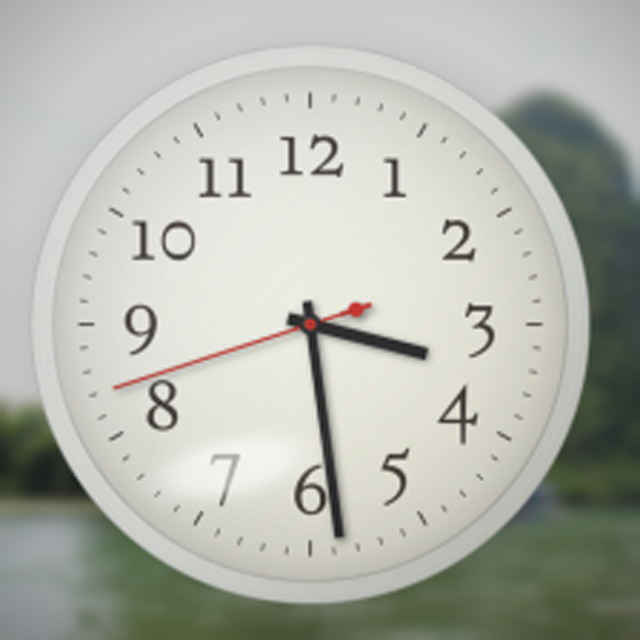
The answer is 3:28:42
